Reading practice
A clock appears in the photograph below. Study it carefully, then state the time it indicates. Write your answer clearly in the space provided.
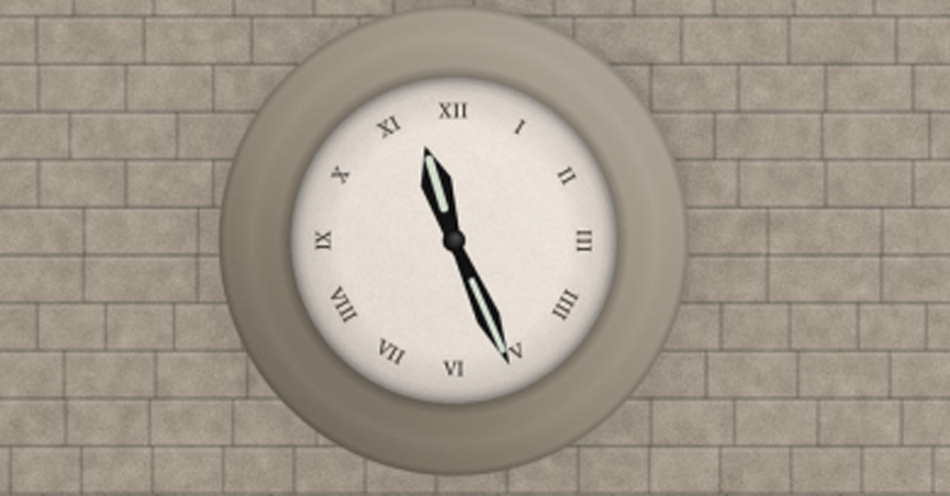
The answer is 11:26
